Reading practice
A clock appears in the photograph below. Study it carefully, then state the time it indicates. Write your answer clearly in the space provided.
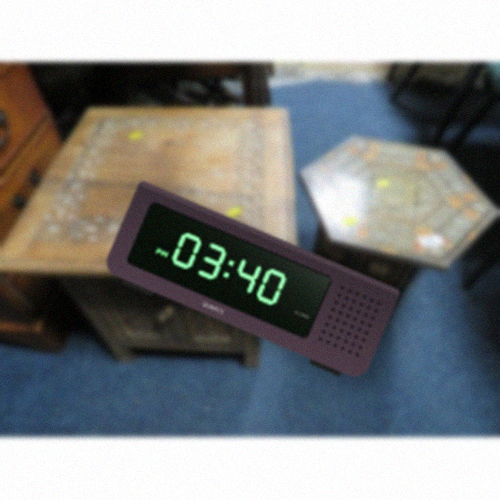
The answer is 3:40
